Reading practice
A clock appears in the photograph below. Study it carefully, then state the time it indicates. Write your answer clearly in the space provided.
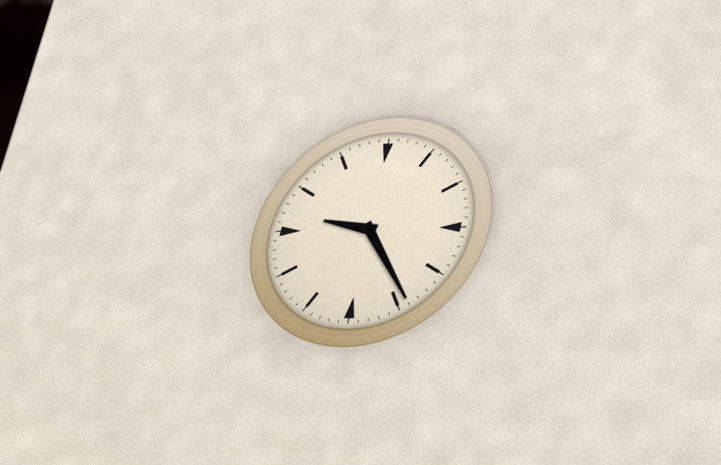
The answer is 9:24
